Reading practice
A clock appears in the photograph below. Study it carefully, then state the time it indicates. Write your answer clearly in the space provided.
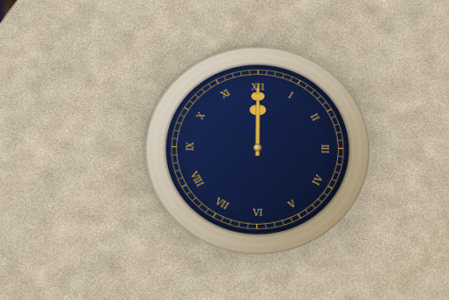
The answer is 12:00
